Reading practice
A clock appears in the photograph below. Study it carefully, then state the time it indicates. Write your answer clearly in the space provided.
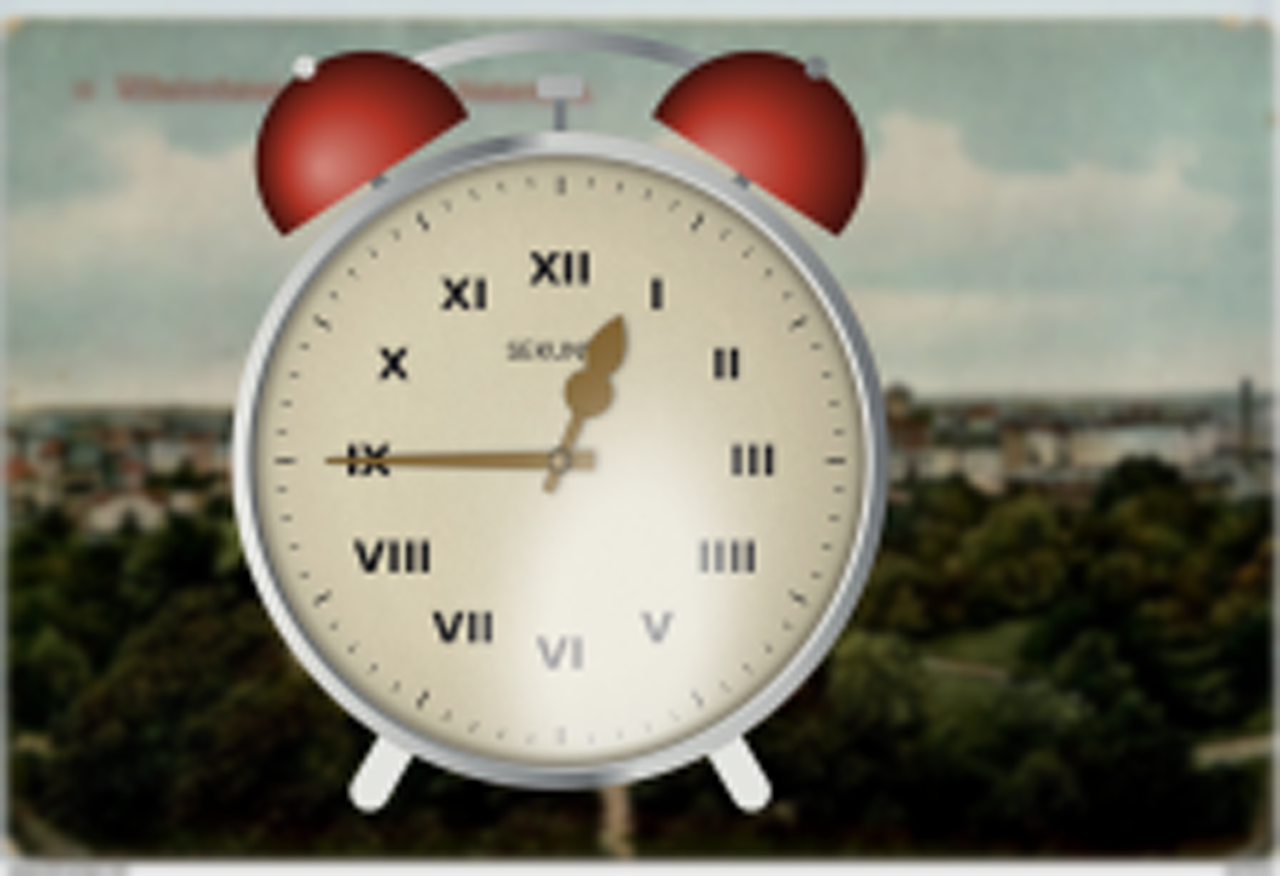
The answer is 12:45
